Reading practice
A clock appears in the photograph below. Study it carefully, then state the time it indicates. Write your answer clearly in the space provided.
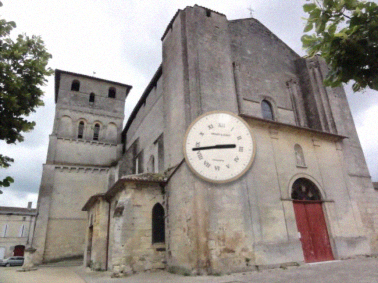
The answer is 2:43
